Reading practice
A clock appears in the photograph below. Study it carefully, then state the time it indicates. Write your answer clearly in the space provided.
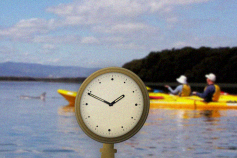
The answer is 1:49
